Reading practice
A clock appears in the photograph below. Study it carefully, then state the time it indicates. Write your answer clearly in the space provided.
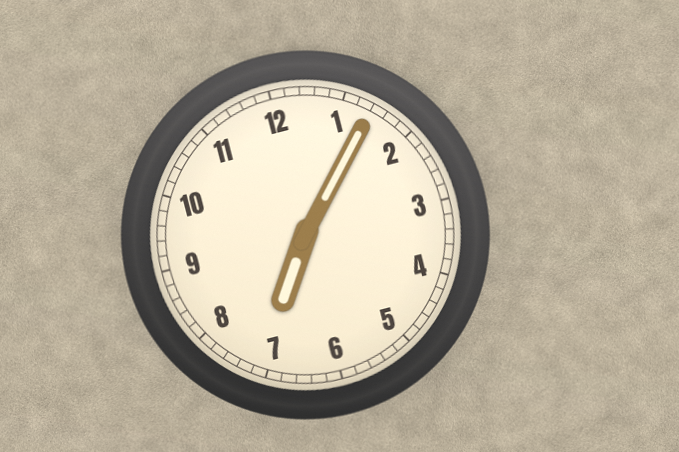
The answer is 7:07
